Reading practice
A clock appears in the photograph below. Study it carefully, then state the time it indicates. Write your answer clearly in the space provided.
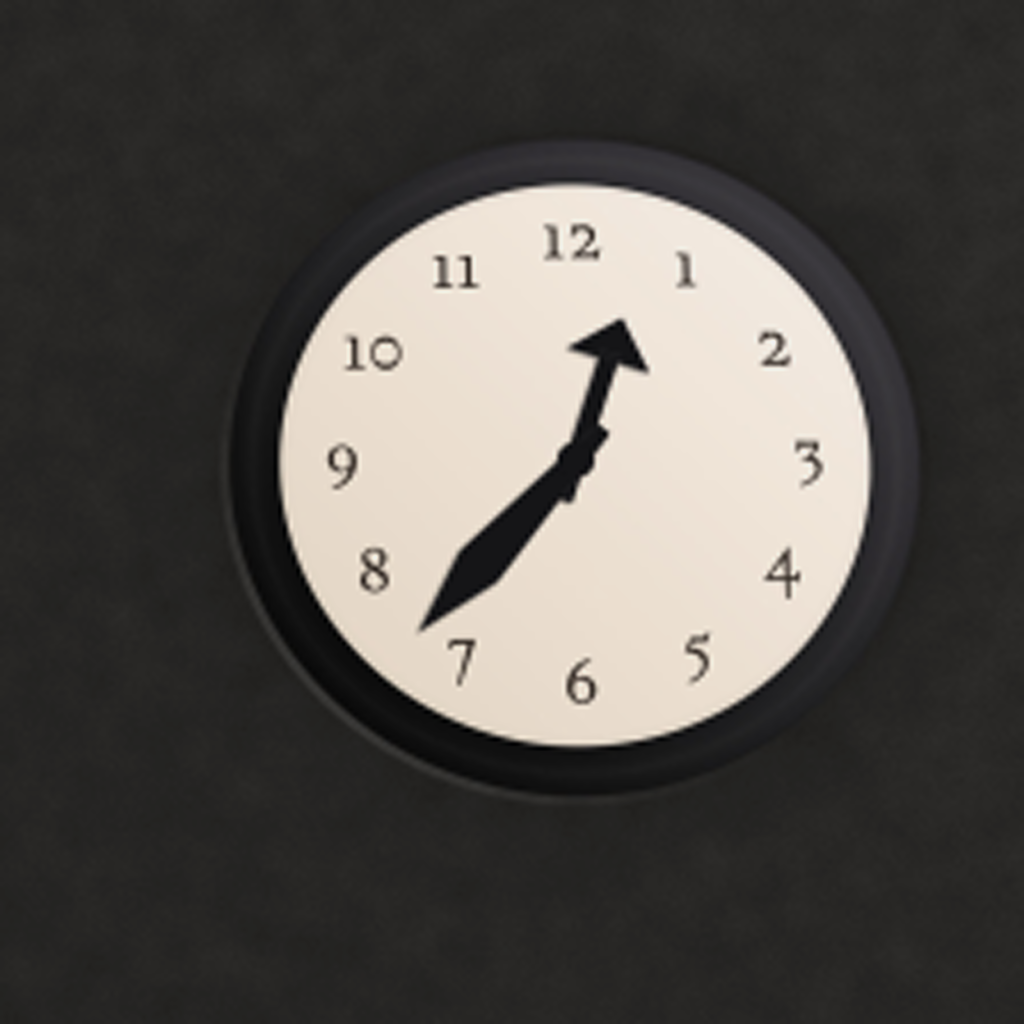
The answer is 12:37
